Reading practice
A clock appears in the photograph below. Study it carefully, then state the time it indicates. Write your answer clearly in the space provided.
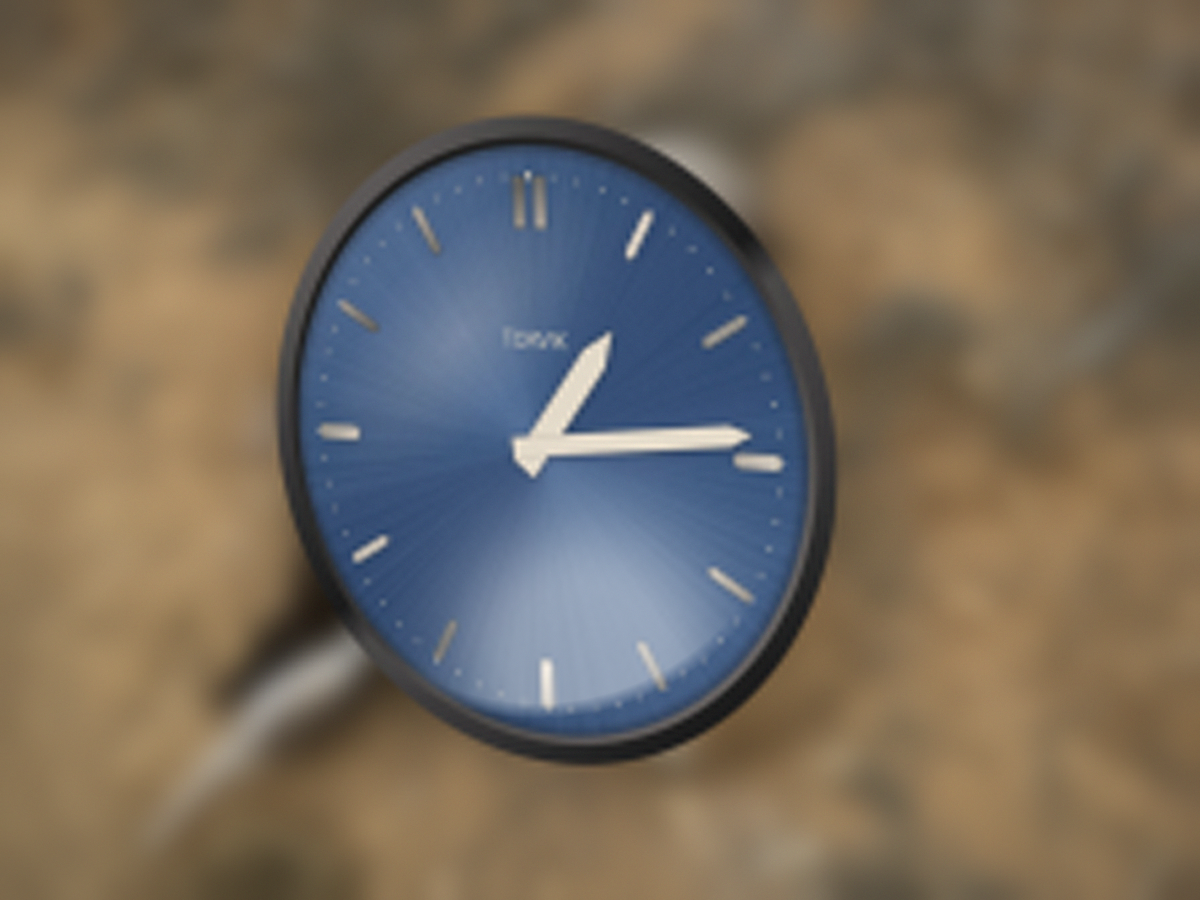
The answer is 1:14
